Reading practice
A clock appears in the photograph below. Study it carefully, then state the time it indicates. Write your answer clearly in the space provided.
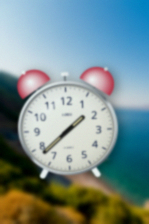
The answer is 1:38
